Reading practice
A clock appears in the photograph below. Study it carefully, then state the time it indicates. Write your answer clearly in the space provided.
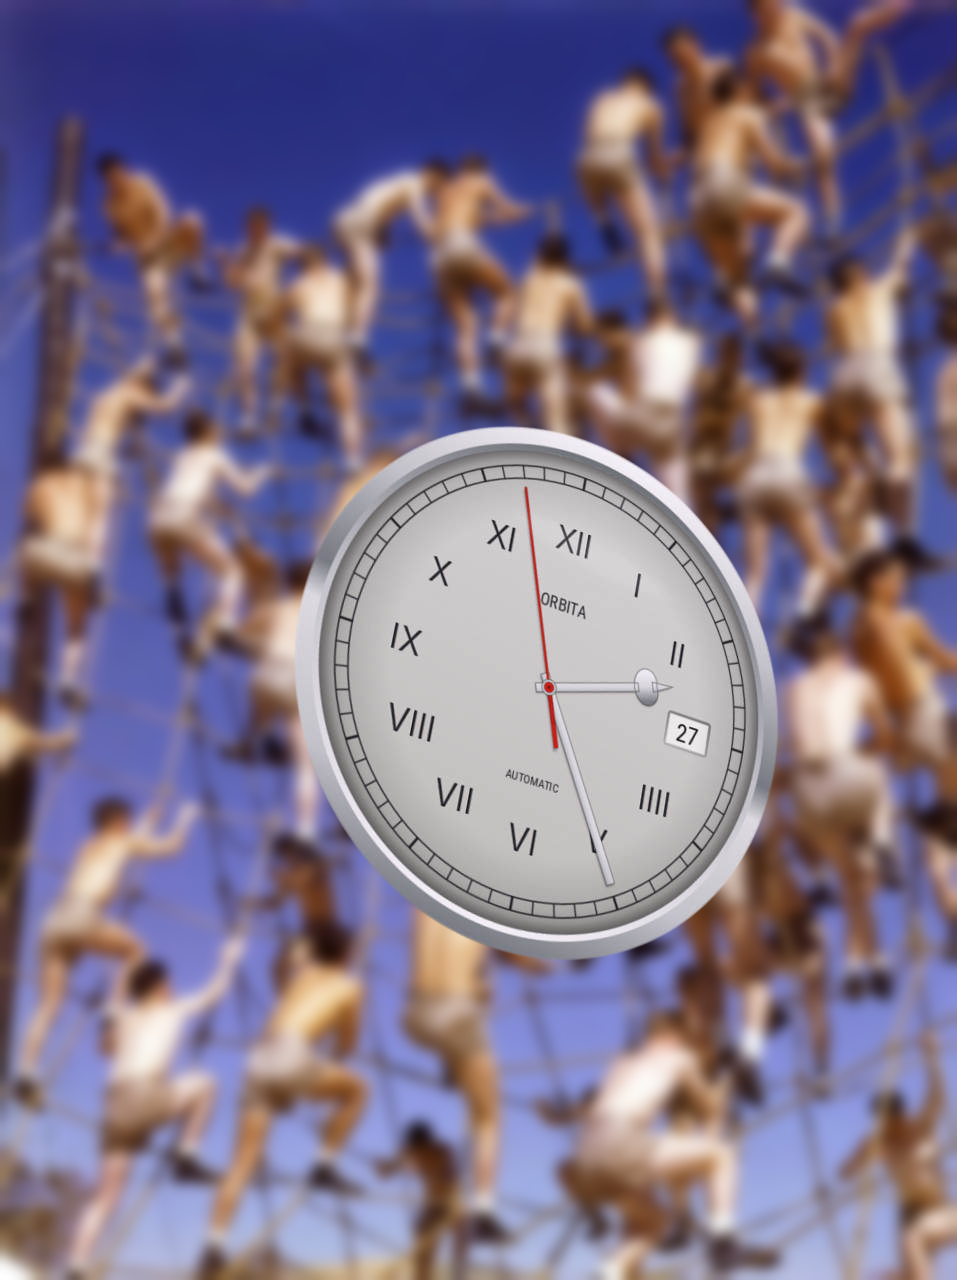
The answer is 2:24:57
